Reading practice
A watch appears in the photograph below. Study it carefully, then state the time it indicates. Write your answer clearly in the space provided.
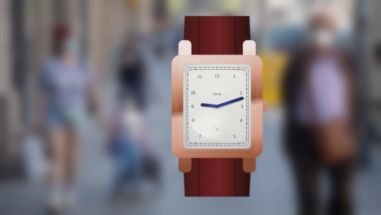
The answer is 9:12
